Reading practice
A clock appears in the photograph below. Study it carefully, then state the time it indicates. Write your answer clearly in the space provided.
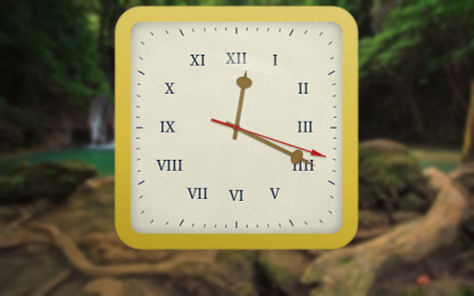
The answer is 12:19:18
